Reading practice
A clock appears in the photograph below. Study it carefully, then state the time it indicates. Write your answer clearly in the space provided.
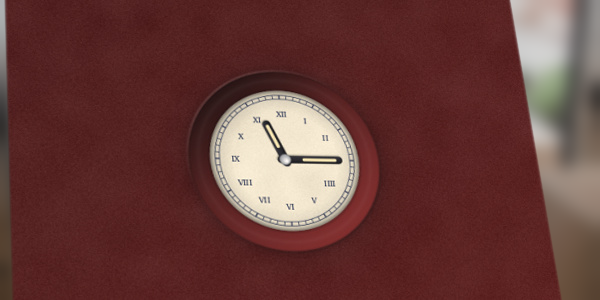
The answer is 11:15
